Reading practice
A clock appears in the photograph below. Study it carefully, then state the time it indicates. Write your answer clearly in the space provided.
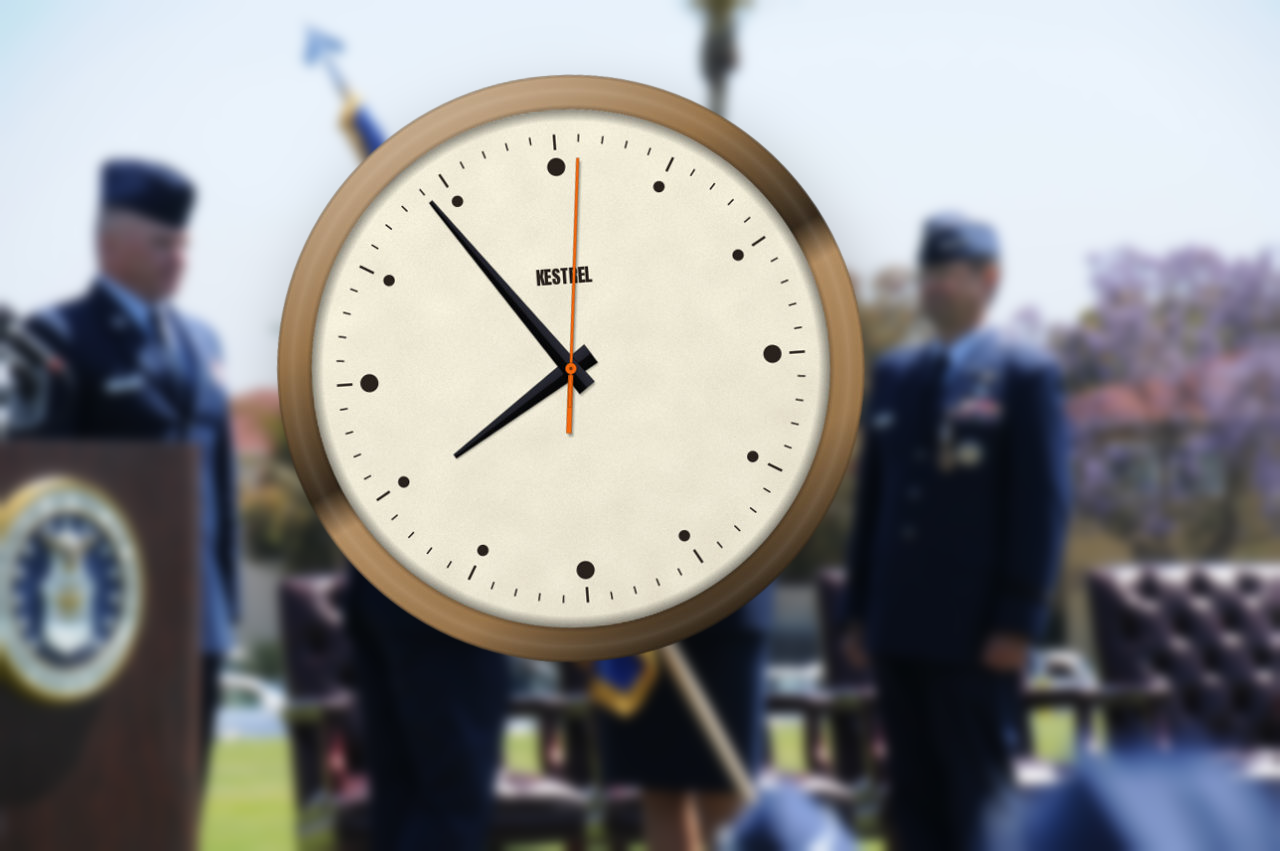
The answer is 7:54:01
